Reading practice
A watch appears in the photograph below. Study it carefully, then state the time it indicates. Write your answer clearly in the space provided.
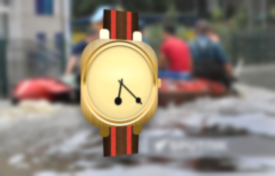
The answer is 6:22
